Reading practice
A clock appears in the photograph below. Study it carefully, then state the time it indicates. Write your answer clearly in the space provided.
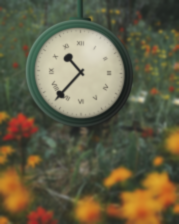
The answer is 10:37
